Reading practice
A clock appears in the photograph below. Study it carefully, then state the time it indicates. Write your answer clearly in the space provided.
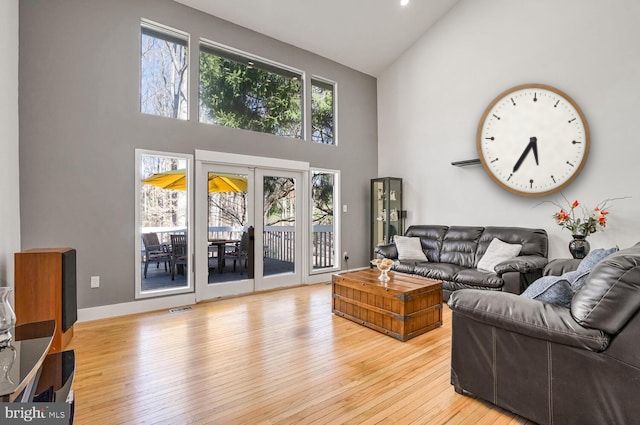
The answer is 5:35
